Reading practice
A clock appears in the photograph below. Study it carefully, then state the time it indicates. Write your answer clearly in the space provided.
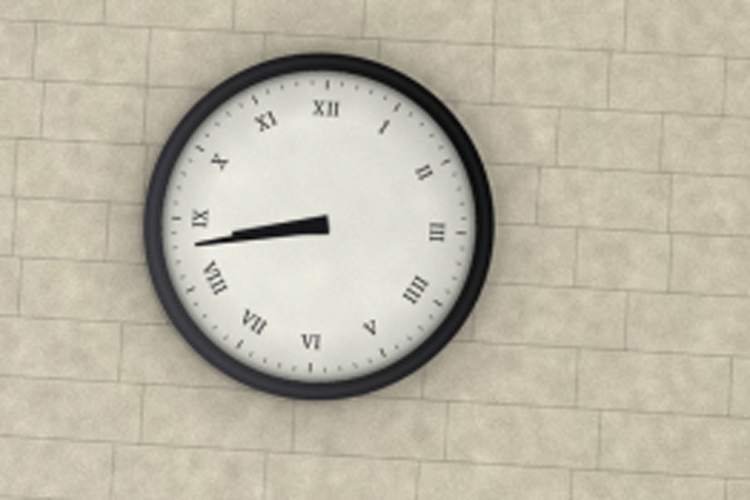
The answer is 8:43
